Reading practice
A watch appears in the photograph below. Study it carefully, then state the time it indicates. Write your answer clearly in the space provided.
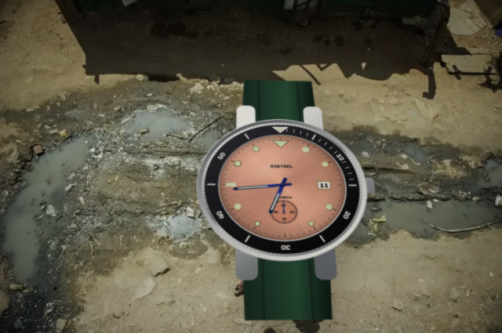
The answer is 6:44
